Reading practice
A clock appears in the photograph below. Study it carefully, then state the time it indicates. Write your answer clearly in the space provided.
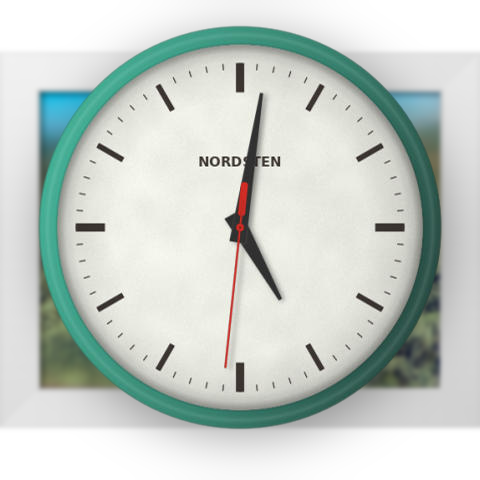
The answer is 5:01:31
